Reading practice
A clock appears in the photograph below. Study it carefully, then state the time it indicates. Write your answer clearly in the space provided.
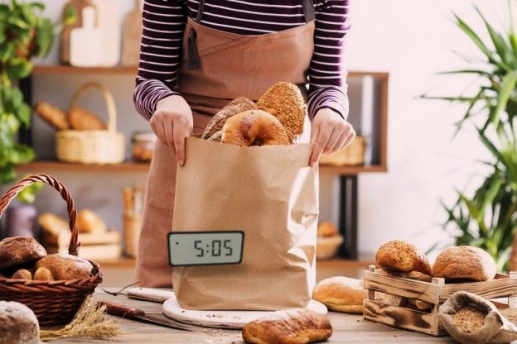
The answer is 5:05
